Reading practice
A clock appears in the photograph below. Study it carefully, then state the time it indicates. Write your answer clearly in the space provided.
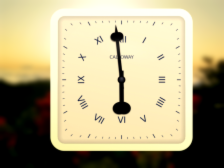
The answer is 5:59
